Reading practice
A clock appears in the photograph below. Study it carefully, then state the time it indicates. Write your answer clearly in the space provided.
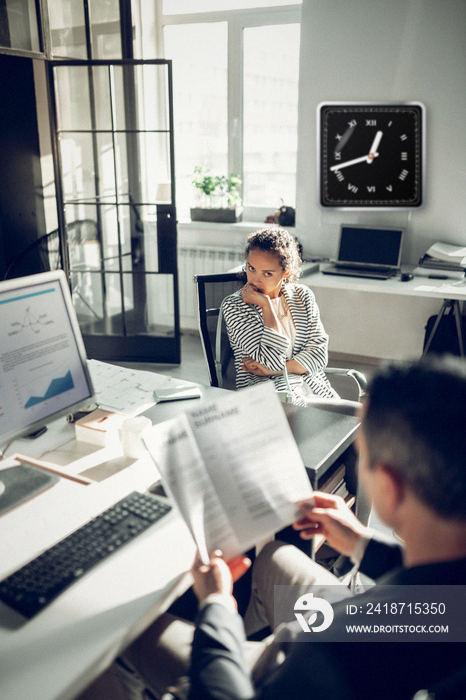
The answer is 12:42
